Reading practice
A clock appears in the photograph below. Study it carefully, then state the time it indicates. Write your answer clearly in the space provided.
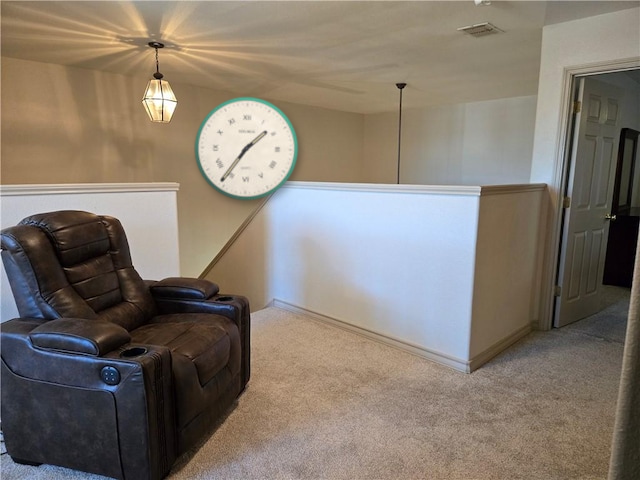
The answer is 1:36
